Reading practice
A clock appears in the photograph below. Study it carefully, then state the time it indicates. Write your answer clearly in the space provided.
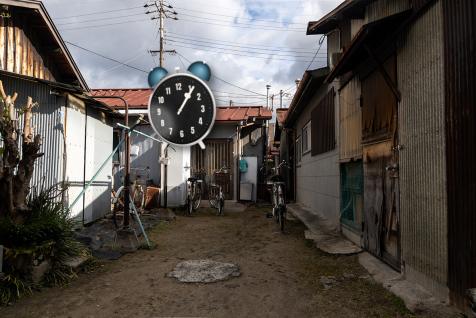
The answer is 1:06
